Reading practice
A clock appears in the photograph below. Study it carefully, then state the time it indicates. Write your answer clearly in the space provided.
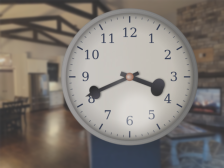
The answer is 3:41
